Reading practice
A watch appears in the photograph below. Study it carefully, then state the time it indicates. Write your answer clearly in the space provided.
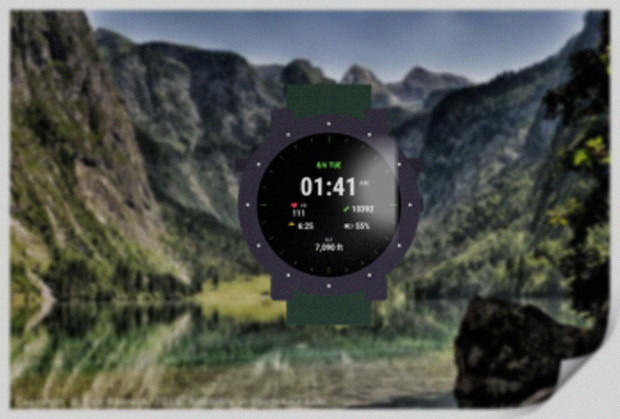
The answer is 1:41
